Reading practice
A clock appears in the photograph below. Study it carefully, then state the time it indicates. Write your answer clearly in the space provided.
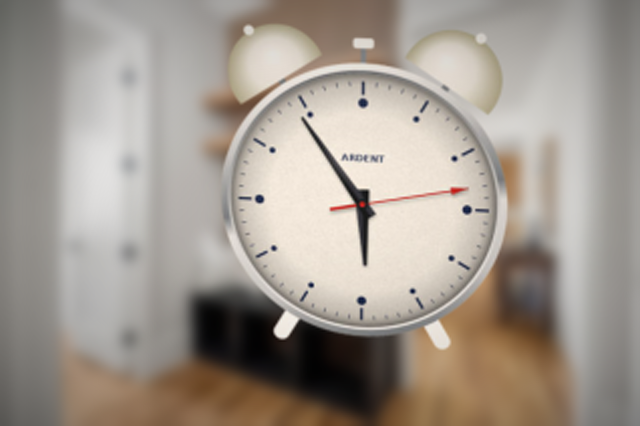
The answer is 5:54:13
